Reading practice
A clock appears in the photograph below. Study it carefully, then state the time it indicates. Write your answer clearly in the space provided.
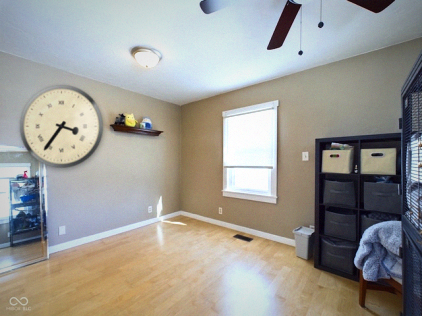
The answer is 3:36
